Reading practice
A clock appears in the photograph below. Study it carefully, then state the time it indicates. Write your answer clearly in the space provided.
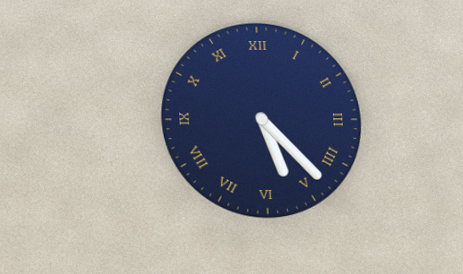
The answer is 5:23
